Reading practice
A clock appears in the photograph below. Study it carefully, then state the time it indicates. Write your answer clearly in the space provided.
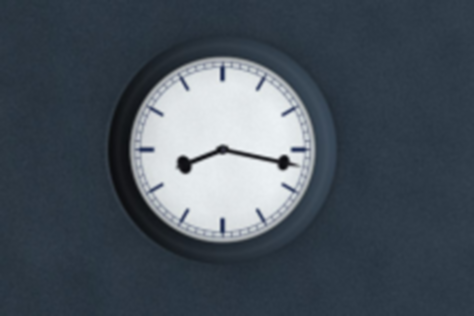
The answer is 8:17
